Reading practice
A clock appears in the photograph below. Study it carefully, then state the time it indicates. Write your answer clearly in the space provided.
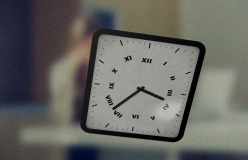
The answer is 3:37
